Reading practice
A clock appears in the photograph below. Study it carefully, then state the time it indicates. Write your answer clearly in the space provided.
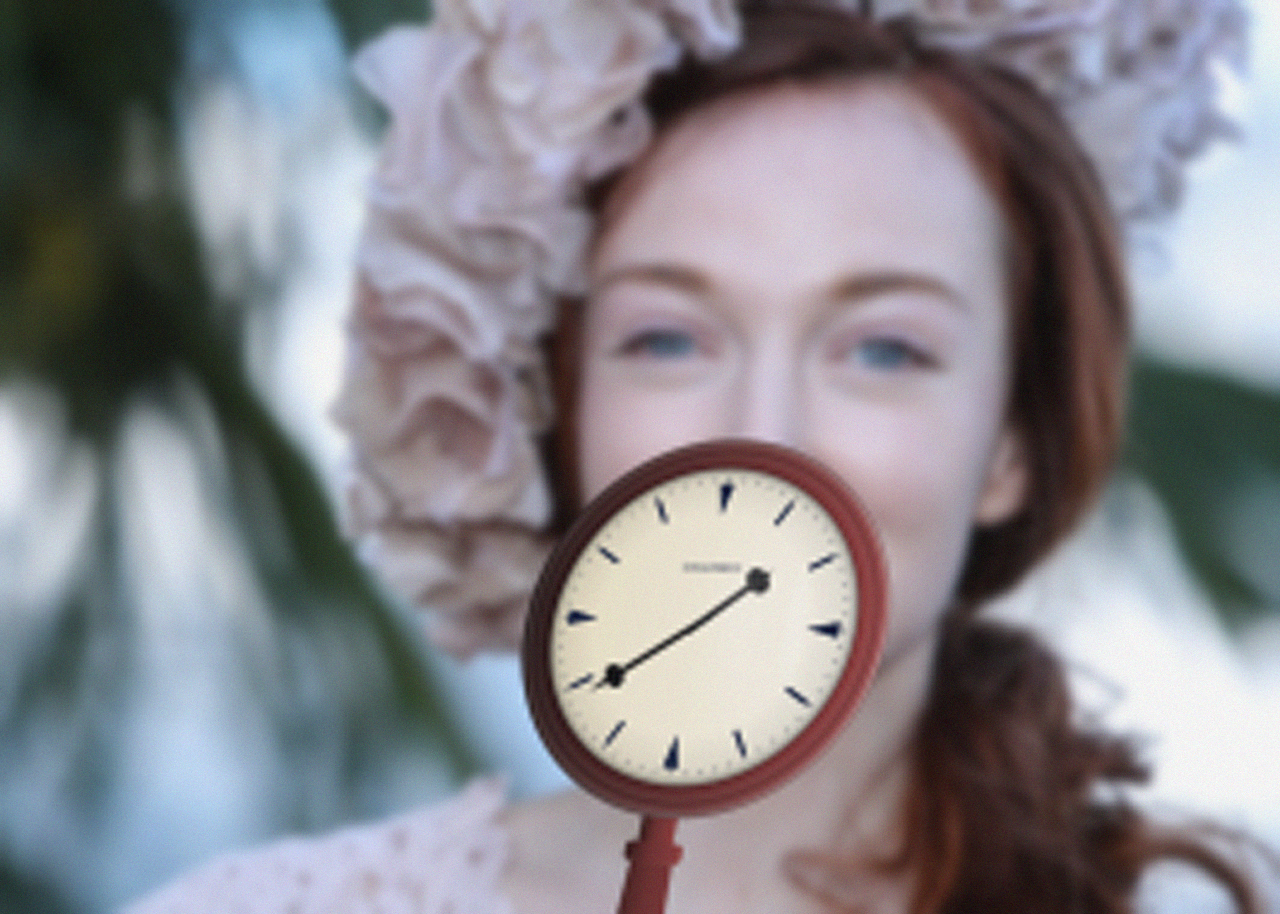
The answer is 1:39
